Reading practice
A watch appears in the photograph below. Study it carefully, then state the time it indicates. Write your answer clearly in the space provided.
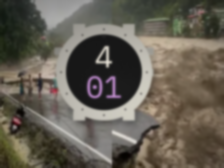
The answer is 4:01
